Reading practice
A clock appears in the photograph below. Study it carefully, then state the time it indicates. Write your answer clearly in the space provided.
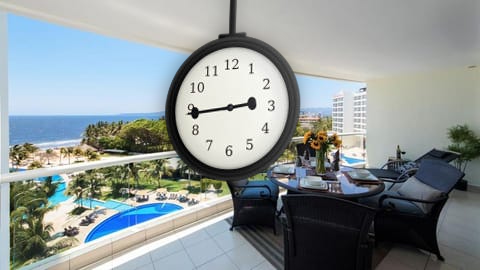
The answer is 2:44
